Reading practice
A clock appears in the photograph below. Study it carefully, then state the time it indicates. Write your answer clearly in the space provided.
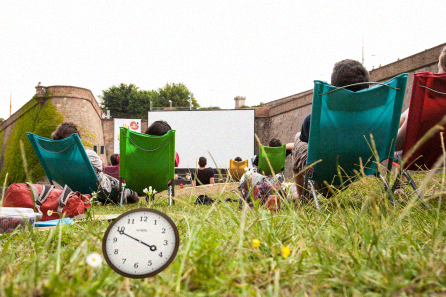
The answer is 3:49
